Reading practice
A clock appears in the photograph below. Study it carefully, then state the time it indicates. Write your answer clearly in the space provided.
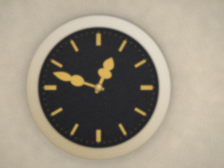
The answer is 12:48
